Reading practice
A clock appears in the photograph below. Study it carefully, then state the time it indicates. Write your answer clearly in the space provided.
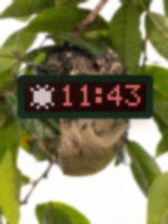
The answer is 11:43
